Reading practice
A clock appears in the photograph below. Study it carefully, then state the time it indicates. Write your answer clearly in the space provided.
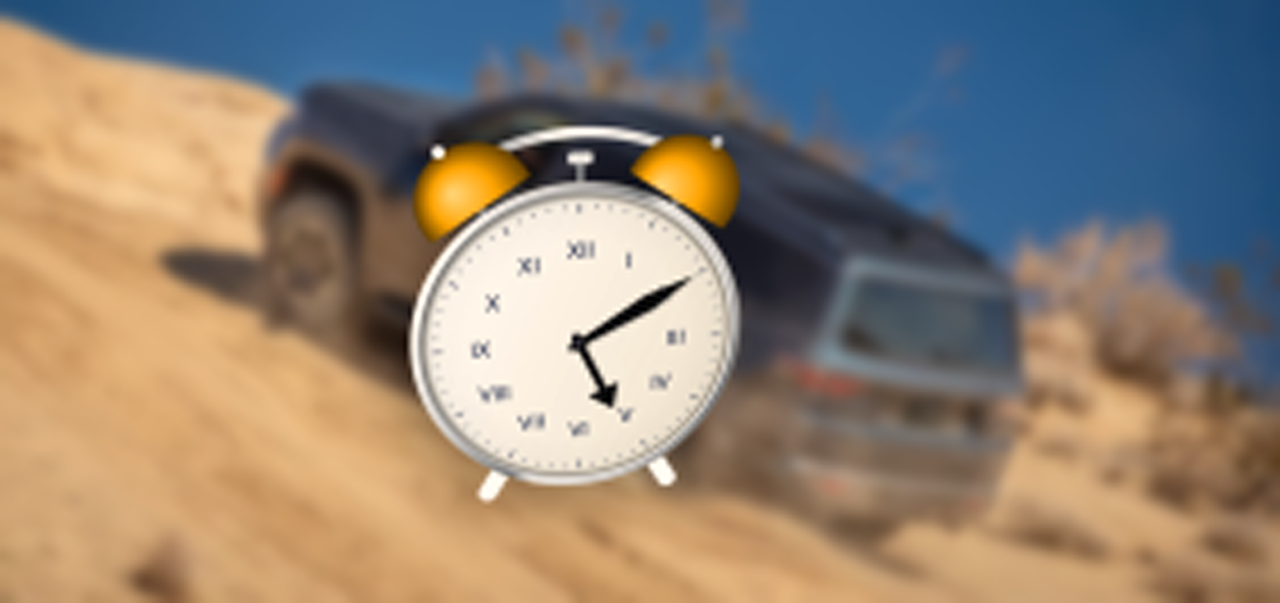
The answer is 5:10
